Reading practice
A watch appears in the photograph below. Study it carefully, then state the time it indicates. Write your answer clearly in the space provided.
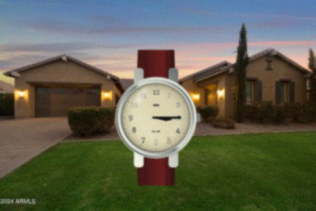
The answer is 3:15
